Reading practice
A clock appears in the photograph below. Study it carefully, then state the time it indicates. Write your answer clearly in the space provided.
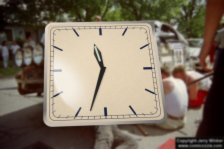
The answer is 11:33
